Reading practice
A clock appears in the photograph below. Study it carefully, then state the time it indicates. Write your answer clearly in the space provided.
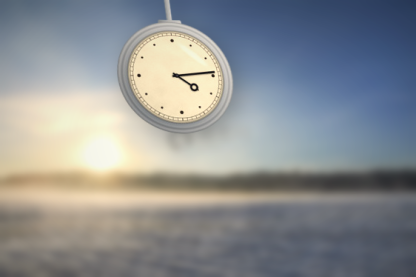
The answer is 4:14
